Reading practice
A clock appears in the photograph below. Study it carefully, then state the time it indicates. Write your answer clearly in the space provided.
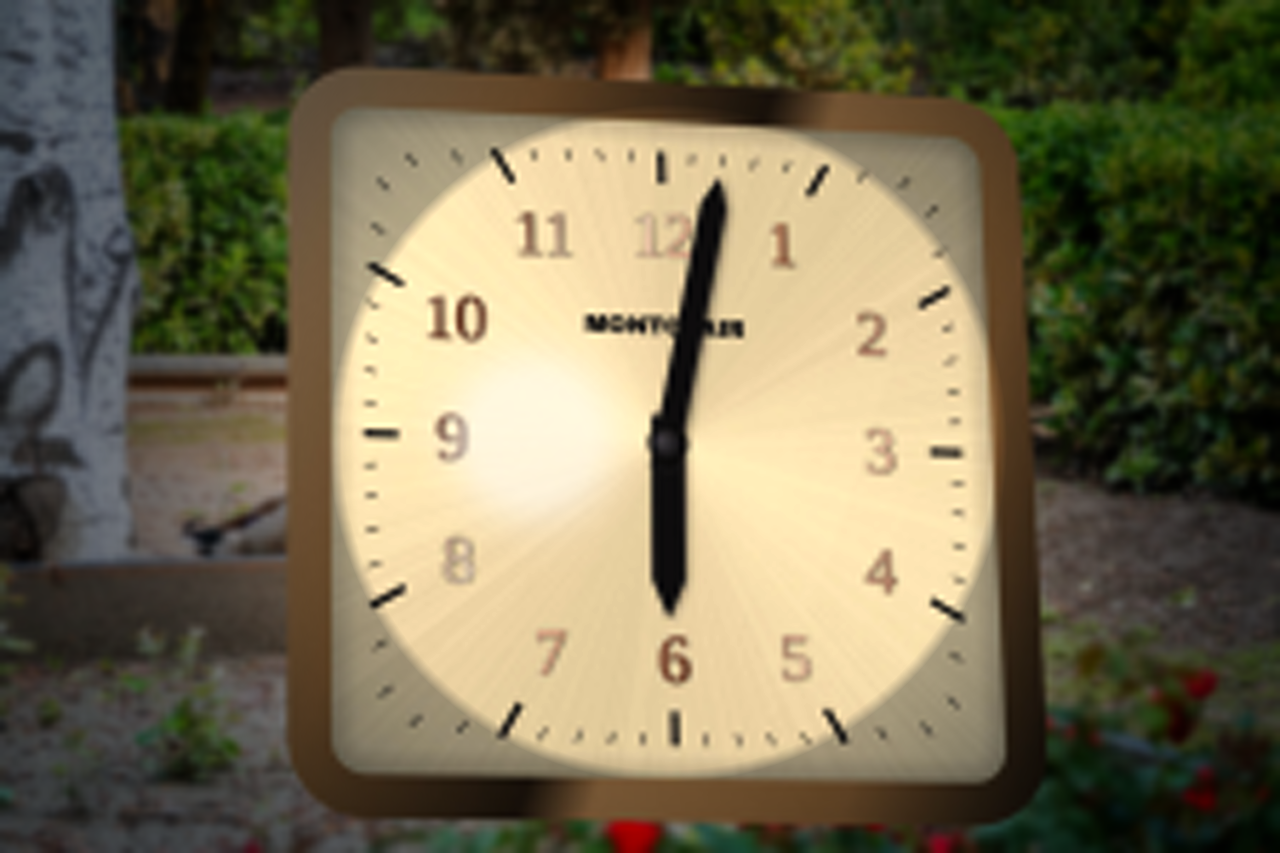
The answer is 6:02
